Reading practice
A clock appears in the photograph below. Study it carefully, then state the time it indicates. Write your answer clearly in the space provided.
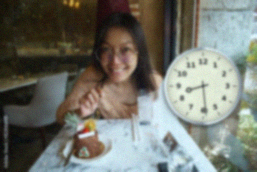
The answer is 8:29
